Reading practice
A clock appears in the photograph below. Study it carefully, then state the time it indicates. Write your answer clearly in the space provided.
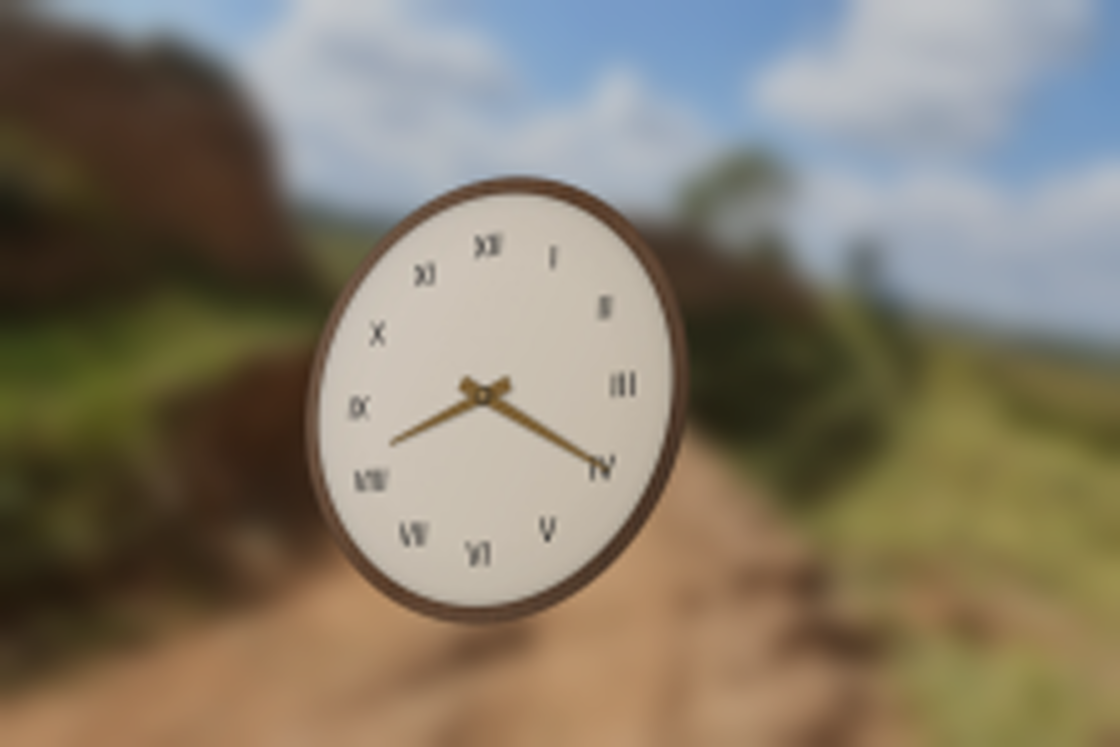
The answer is 8:20
